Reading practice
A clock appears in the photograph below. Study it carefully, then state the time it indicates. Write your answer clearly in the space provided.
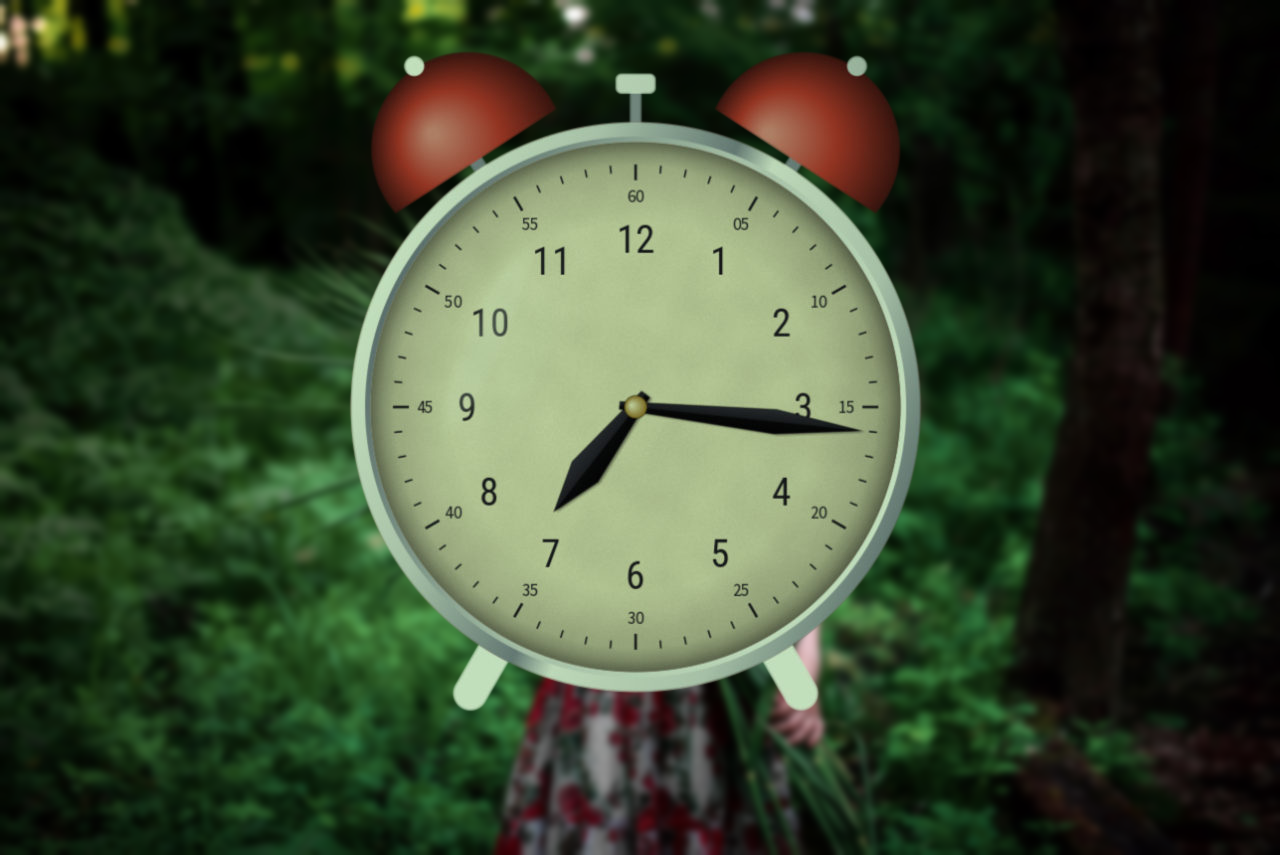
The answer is 7:16
